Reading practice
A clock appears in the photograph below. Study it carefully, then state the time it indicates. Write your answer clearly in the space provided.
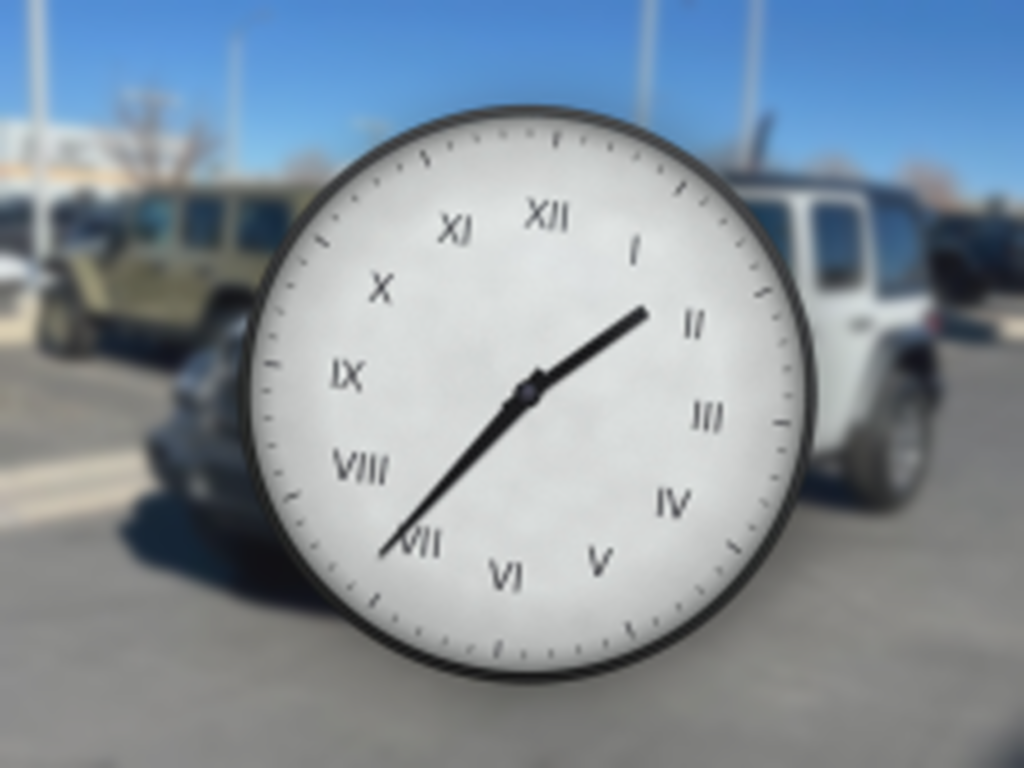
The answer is 1:36
